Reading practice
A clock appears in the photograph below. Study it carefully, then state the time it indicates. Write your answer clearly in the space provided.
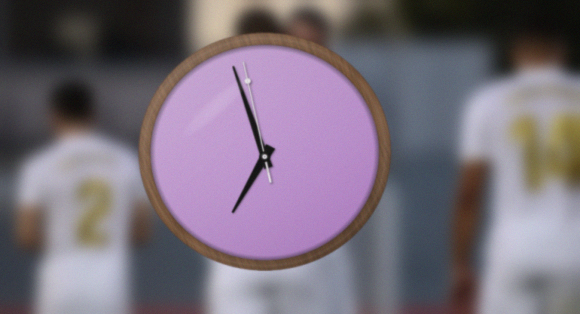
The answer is 6:56:58
